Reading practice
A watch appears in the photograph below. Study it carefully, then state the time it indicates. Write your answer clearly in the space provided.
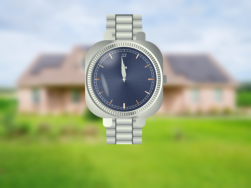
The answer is 11:59
